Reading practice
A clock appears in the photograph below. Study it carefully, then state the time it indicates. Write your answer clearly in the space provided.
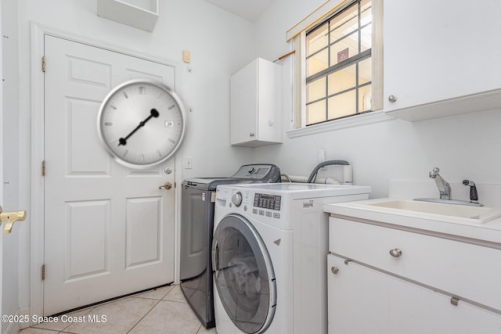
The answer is 1:38
